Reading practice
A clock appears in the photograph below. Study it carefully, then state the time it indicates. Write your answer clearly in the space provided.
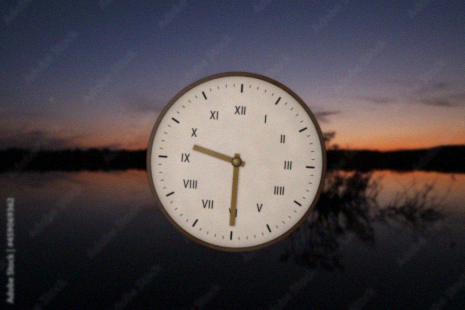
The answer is 9:30
